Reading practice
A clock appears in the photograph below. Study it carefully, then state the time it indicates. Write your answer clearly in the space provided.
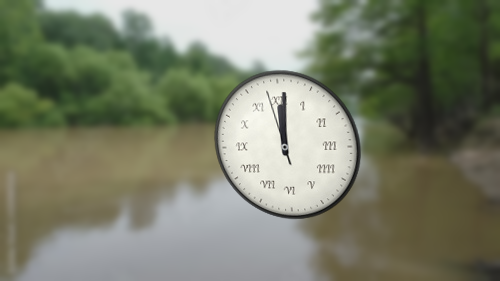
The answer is 12:00:58
